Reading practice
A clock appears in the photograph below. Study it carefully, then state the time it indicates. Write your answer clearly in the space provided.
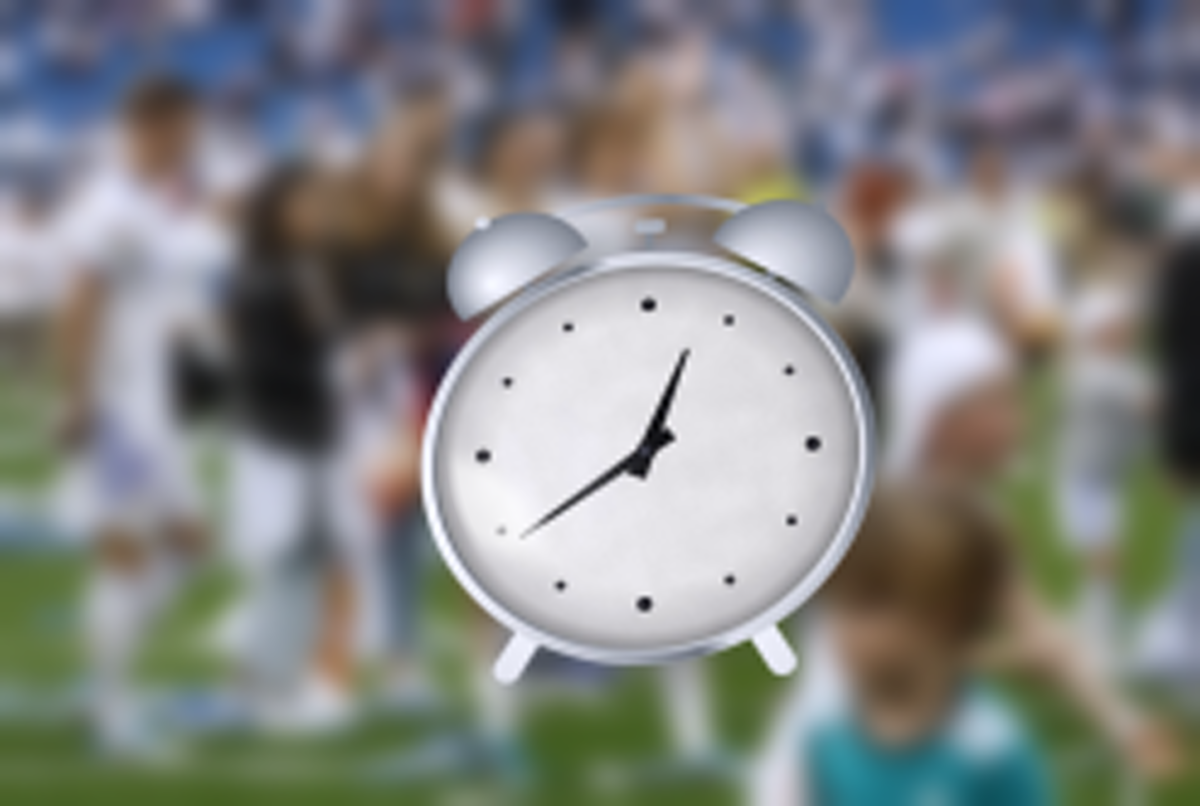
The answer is 12:39
